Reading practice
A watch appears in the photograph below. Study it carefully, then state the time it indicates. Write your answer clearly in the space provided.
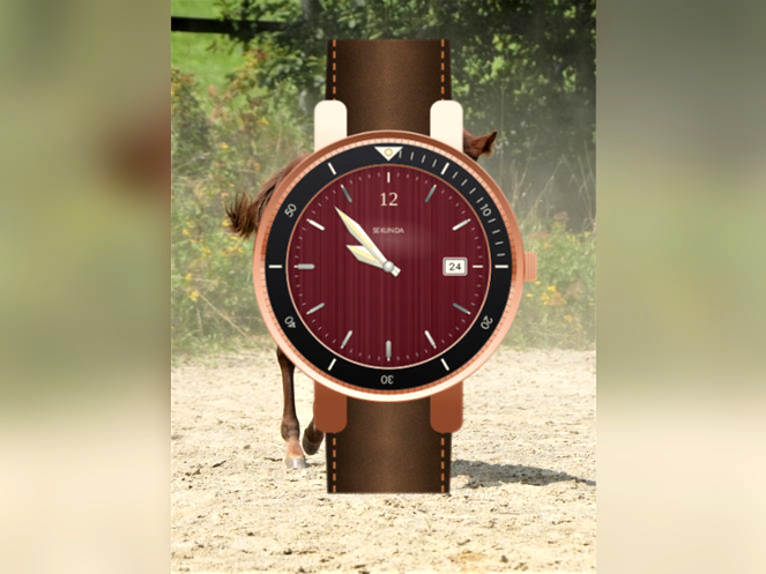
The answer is 9:53
